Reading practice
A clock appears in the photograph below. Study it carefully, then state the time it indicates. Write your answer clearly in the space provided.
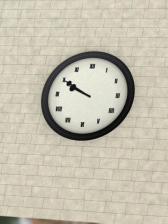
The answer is 9:50
